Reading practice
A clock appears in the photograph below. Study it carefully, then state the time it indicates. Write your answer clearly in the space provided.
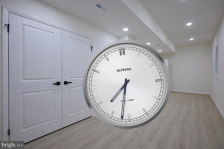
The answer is 7:32
